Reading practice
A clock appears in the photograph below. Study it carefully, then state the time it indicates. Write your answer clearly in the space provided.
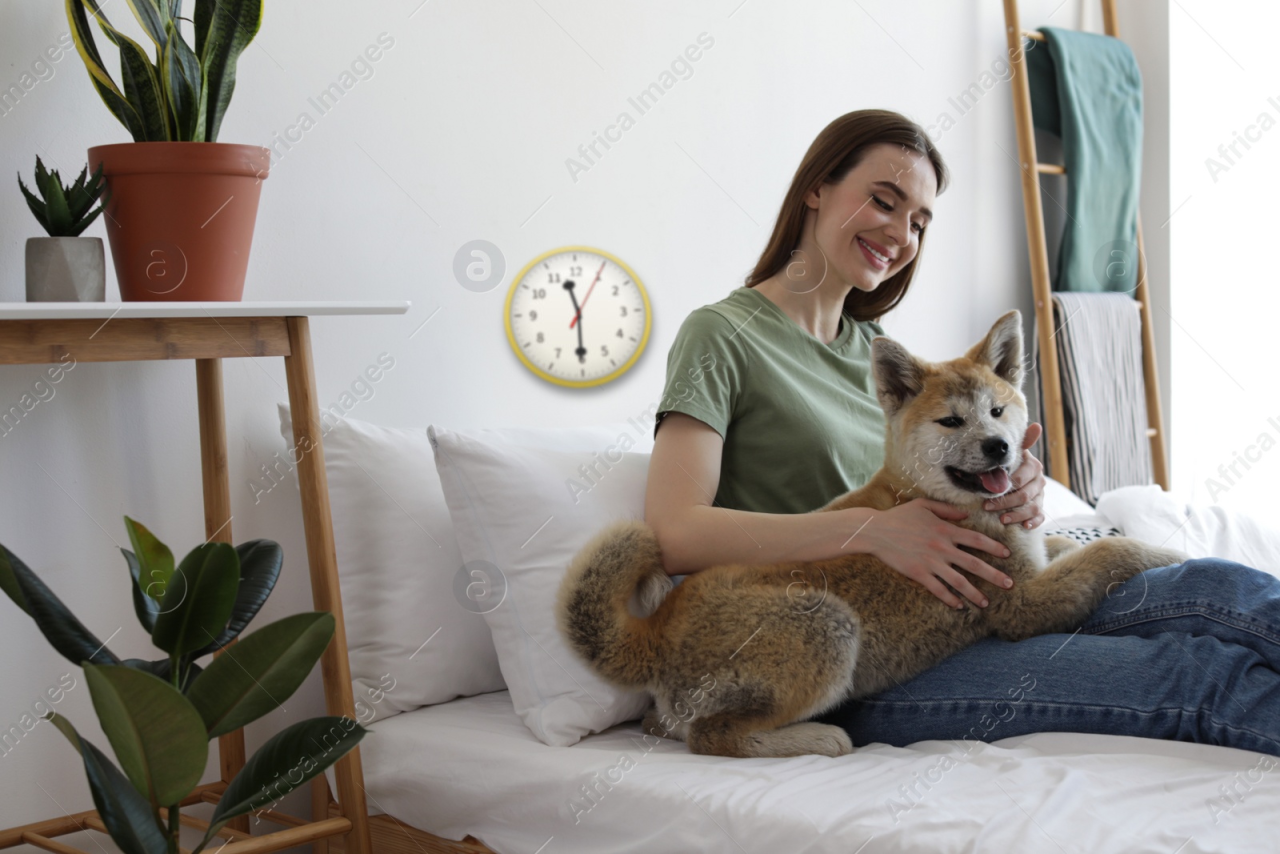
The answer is 11:30:05
